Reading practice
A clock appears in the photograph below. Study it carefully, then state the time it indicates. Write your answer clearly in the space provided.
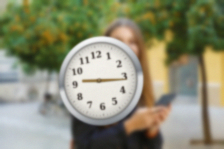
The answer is 9:16
